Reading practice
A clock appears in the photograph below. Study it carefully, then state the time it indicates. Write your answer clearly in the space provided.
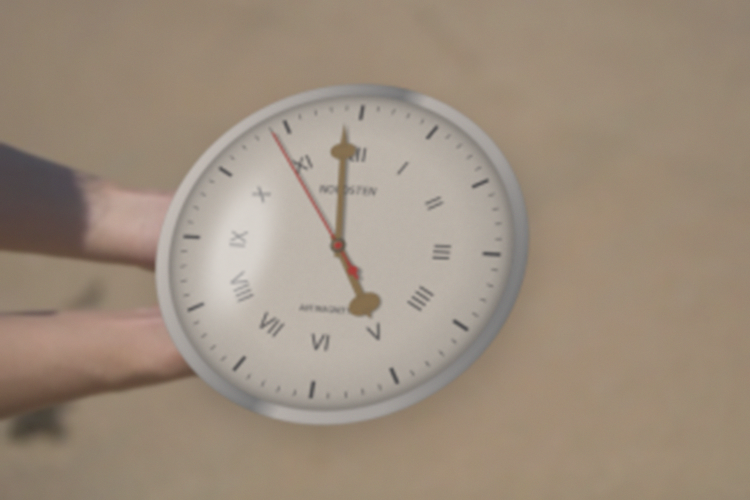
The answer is 4:58:54
